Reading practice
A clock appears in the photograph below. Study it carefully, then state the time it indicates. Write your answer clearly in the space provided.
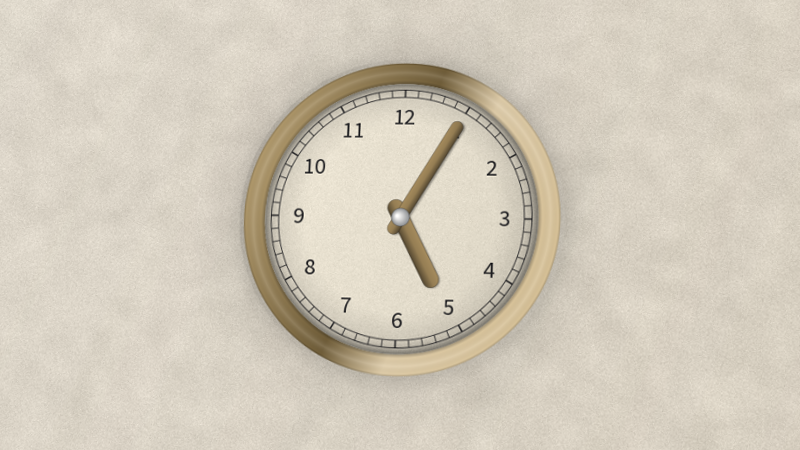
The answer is 5:05
